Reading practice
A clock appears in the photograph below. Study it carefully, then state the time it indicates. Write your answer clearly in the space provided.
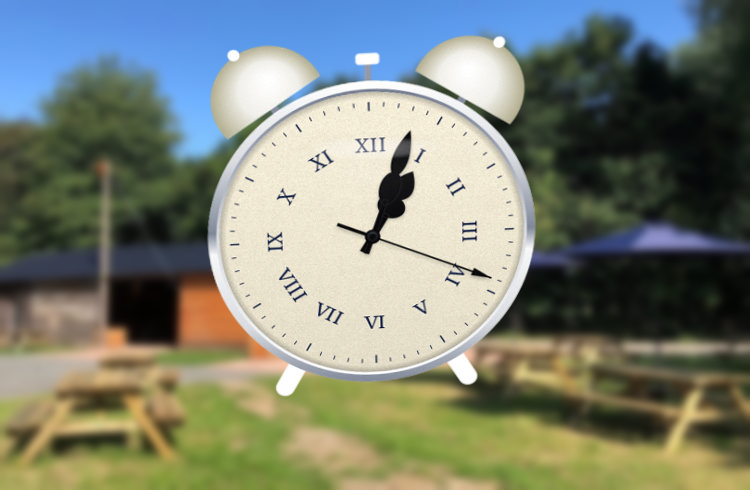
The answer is 1:03:19
